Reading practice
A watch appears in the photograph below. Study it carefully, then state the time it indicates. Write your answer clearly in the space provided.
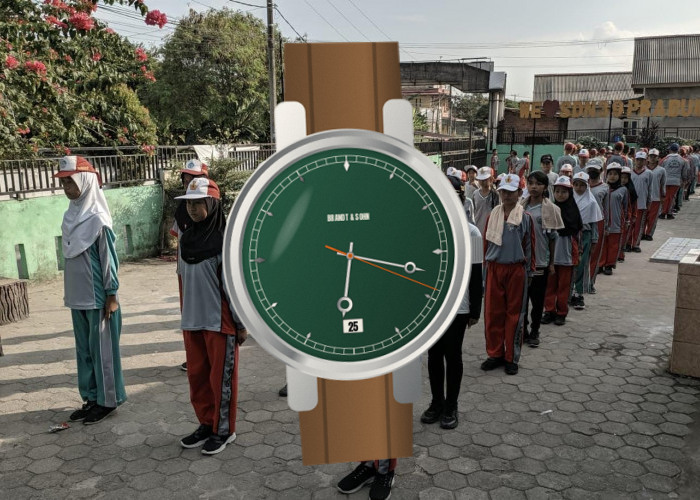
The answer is 6:17:19
